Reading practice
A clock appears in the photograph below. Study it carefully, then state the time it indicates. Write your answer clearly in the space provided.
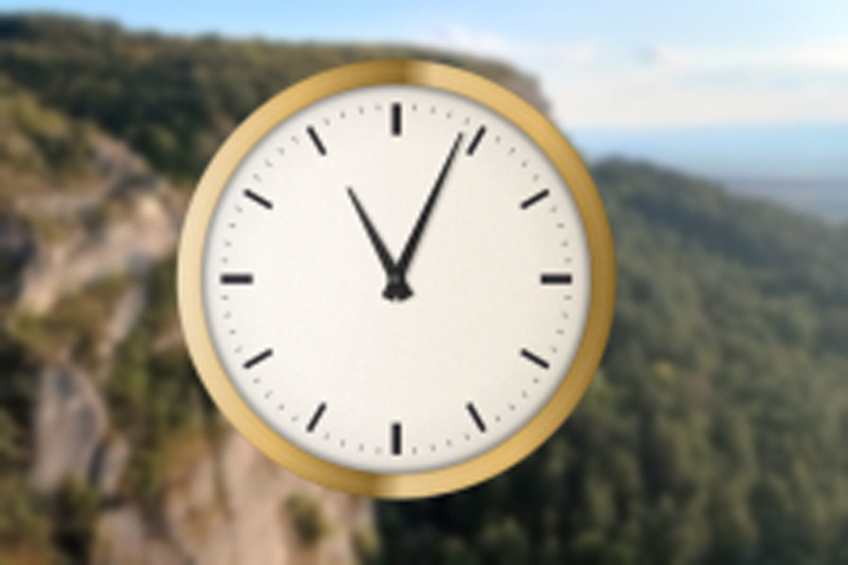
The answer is 11:04
